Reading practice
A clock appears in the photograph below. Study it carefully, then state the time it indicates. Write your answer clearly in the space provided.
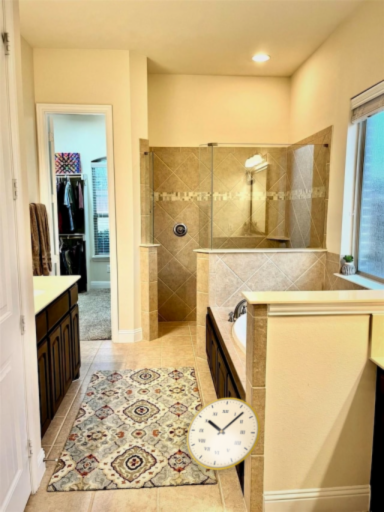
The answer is 10:07
